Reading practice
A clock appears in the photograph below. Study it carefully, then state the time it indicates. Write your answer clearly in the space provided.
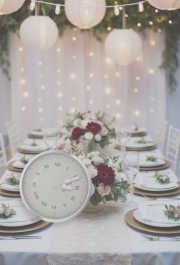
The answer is 3:11
